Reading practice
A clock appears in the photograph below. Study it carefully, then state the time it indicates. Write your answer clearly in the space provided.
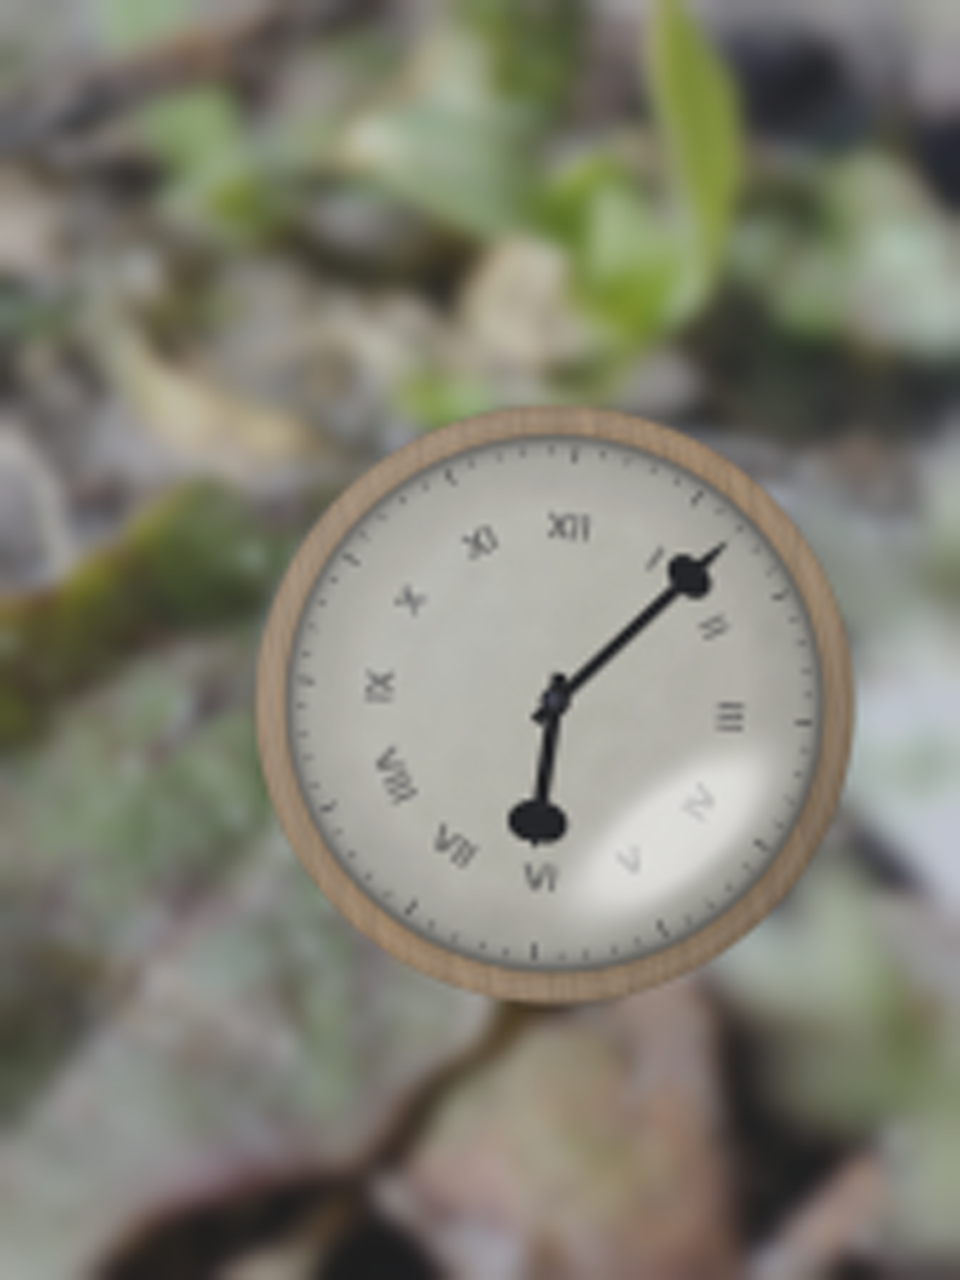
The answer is 6:07
